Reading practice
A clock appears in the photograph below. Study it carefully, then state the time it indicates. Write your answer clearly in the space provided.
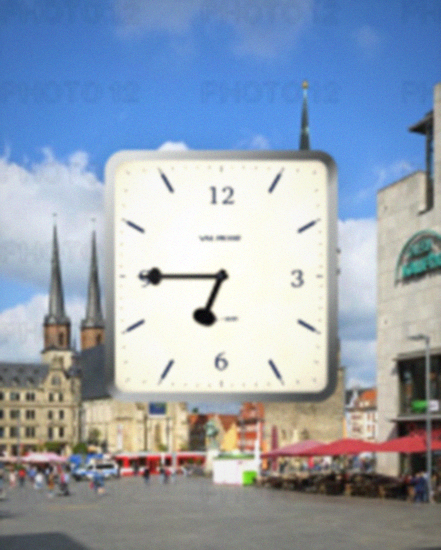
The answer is 6:45
